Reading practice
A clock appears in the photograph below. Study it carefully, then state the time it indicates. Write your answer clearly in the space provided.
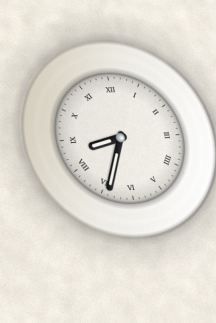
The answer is 8:34
